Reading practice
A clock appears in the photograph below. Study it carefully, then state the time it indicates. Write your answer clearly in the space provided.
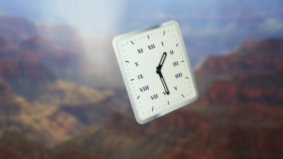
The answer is 1:29
